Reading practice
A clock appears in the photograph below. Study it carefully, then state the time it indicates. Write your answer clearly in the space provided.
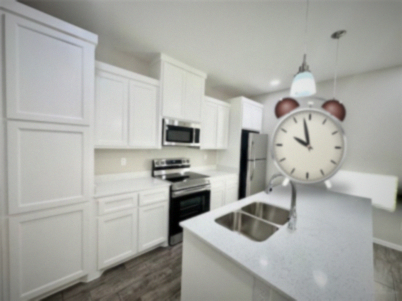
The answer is 9:58
